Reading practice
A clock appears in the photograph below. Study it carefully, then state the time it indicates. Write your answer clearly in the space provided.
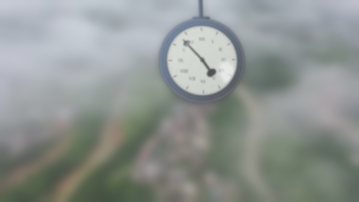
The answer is 4:53
